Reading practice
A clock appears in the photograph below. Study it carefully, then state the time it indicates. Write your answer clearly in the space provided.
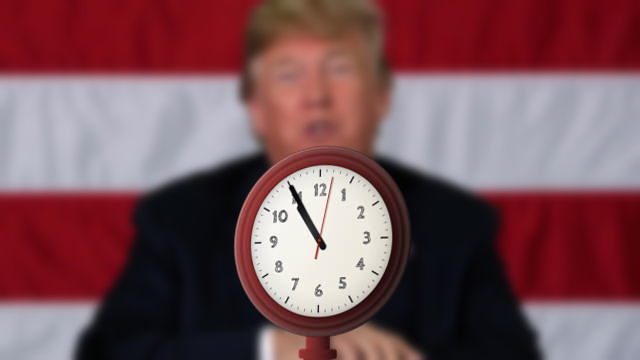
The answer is 10:55:02
